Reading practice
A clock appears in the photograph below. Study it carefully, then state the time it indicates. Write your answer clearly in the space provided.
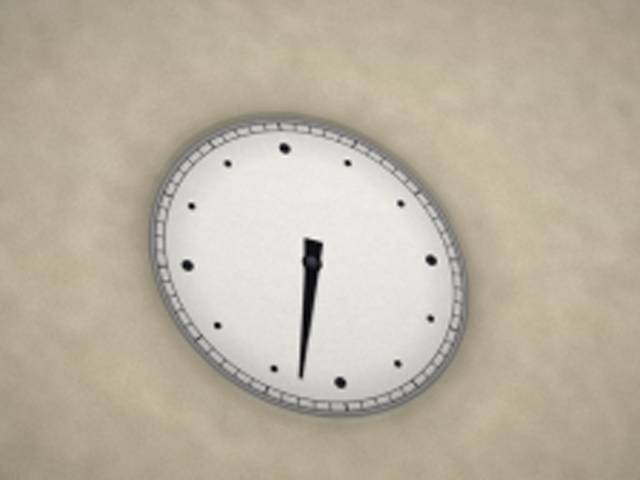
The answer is 6:33
